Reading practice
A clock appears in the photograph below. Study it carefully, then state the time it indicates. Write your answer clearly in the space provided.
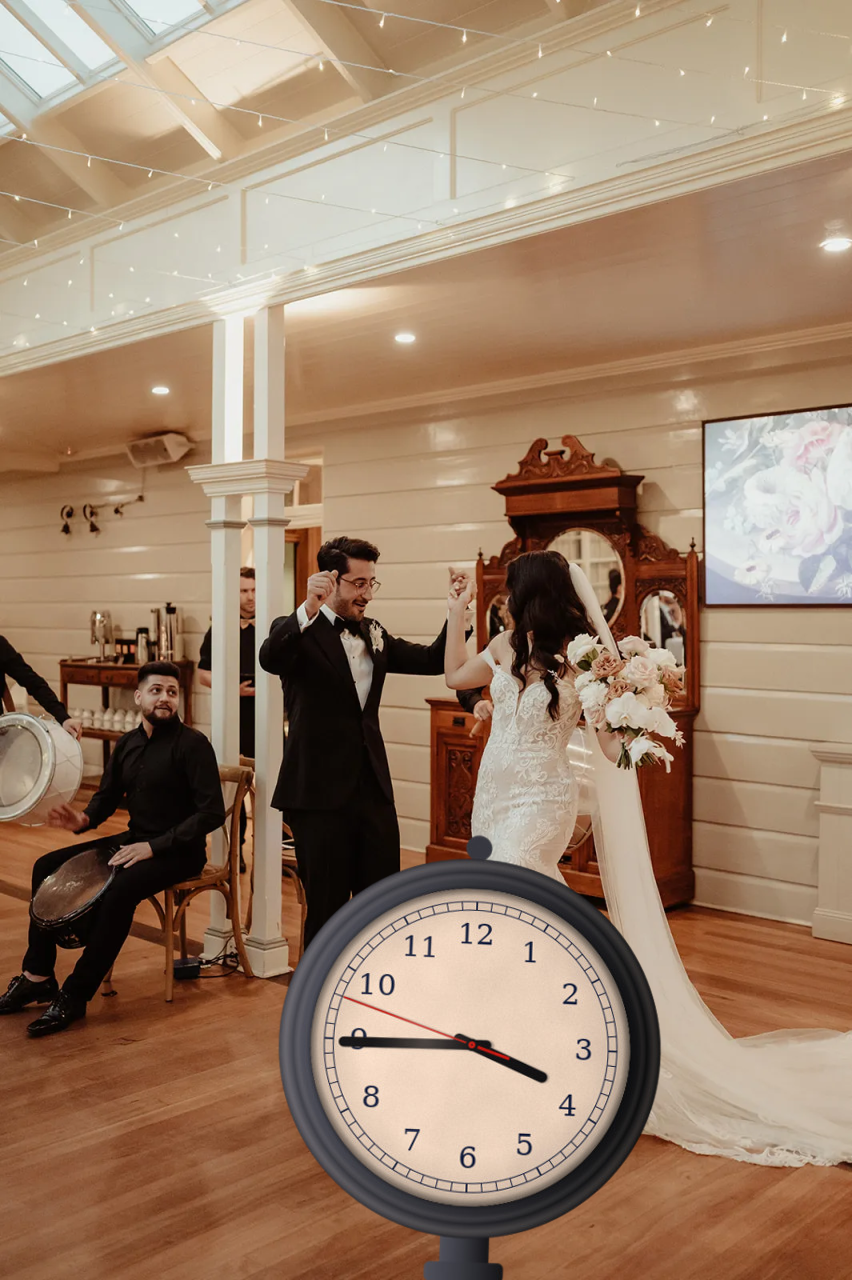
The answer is 3:44:48
